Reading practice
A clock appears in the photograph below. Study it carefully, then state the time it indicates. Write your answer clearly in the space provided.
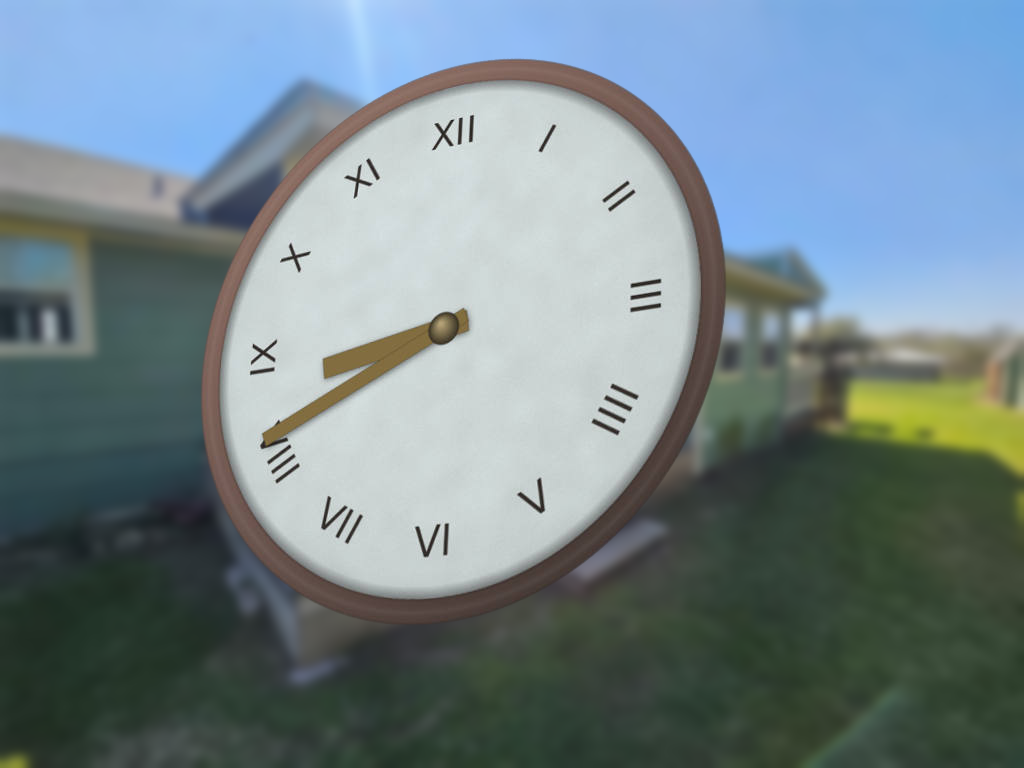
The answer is 8:41
